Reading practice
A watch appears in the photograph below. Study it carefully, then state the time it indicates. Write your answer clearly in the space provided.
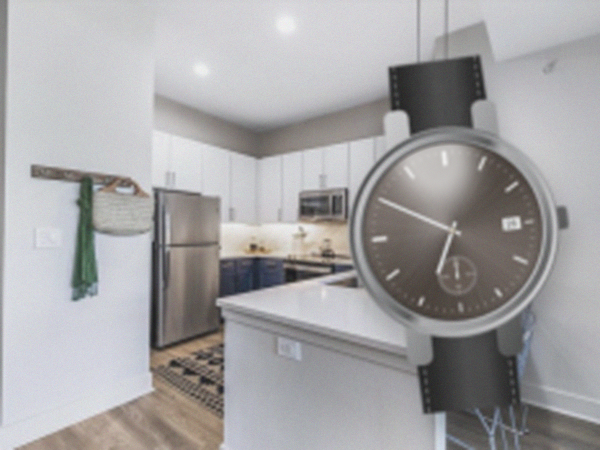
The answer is 6:50
